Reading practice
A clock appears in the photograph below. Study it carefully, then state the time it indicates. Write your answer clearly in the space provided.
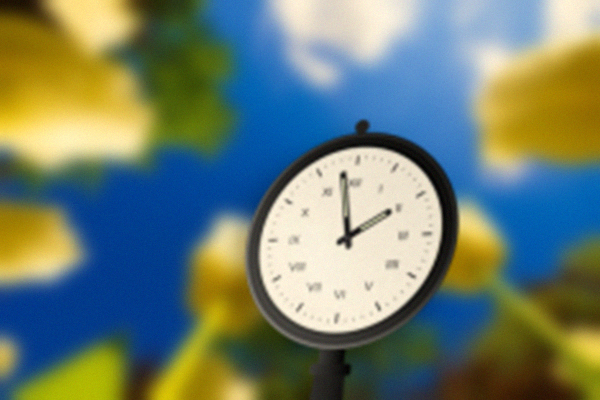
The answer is 1:58
